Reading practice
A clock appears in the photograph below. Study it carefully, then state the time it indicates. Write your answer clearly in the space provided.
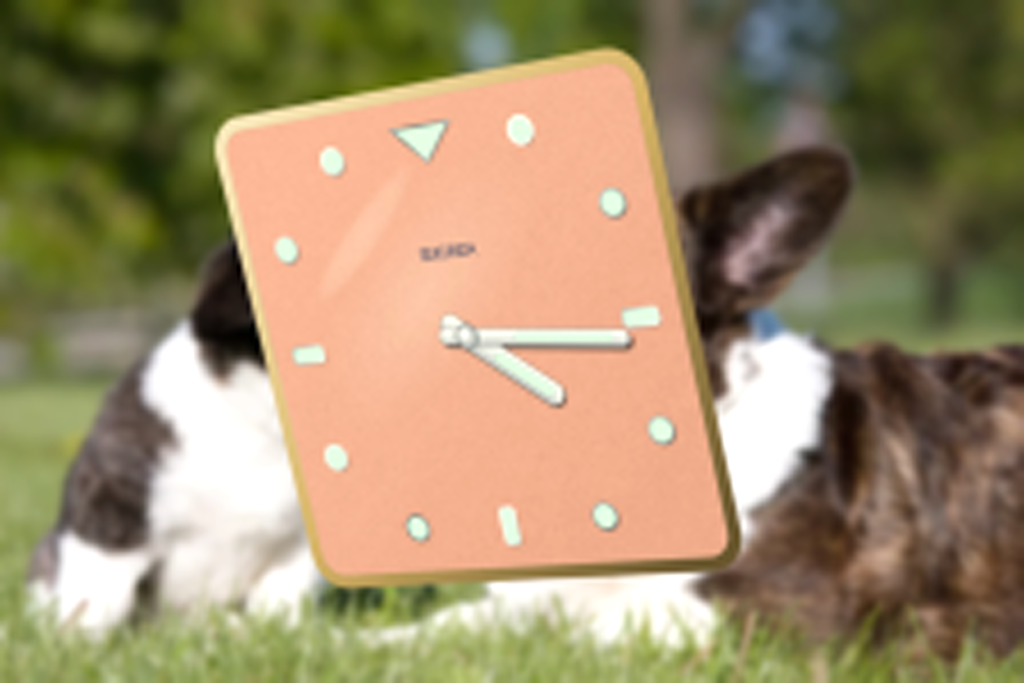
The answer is 4:16
